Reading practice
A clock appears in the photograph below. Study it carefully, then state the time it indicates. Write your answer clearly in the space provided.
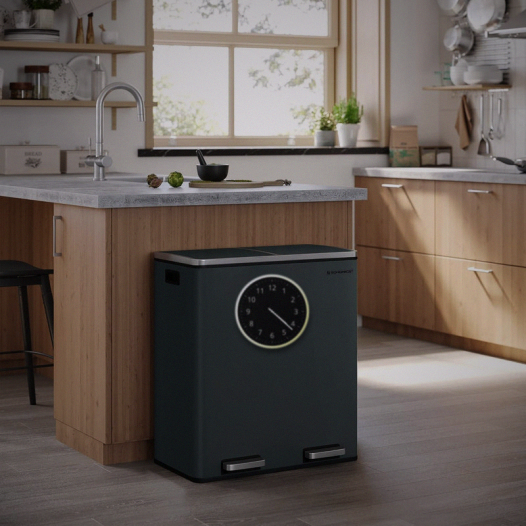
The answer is 4:22
